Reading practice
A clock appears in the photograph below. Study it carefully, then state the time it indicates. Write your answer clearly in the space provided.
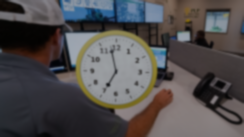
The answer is 6:58
